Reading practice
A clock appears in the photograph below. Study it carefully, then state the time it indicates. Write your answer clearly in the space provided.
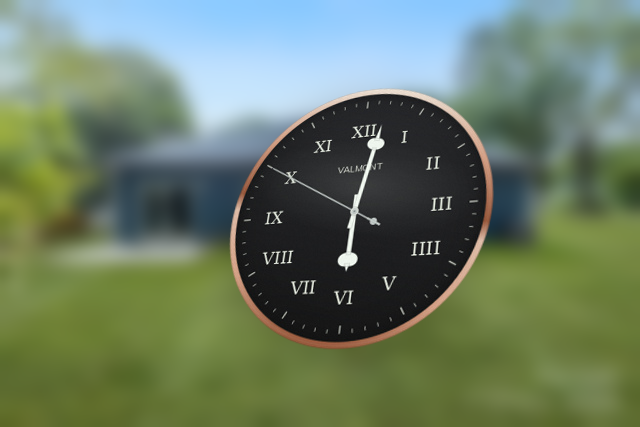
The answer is 6:01:50
